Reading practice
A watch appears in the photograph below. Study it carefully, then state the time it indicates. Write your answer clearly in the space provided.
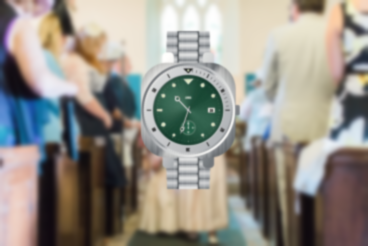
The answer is 10:33
